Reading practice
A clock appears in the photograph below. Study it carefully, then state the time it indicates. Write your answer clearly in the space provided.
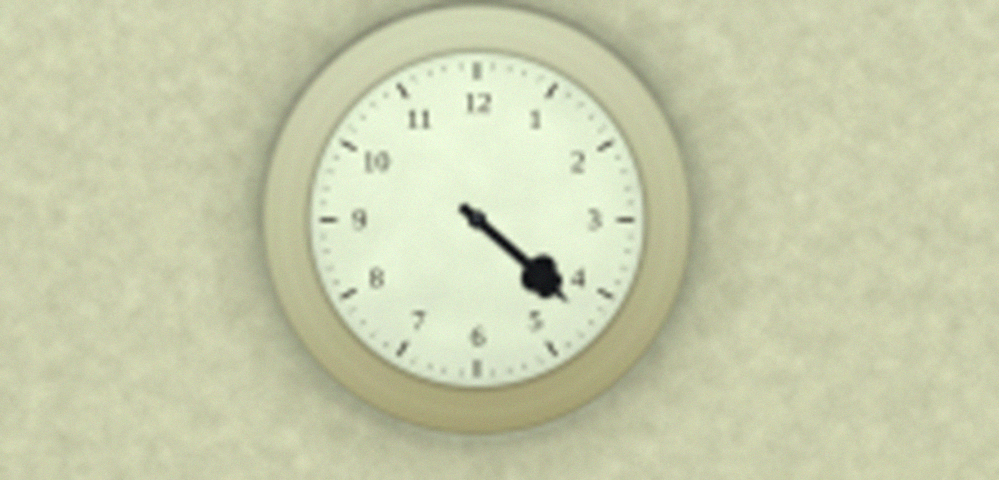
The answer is 4:22
